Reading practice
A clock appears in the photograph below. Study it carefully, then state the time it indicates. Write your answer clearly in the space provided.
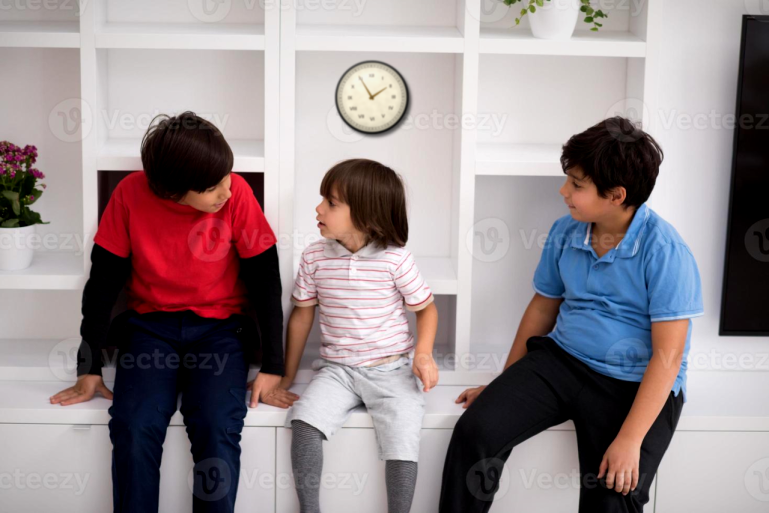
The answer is 1:55
